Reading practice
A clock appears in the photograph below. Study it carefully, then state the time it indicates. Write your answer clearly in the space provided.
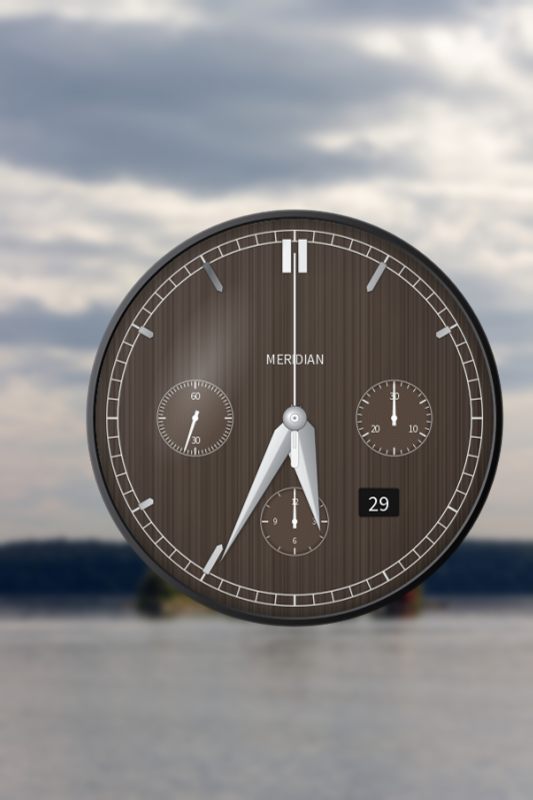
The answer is 5:34:33
